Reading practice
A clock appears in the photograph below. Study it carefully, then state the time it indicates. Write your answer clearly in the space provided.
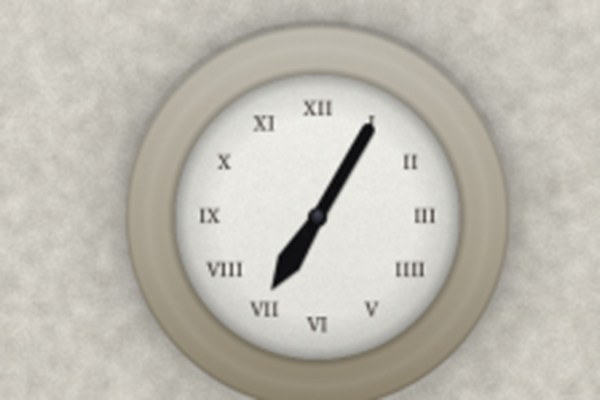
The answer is 7:05
